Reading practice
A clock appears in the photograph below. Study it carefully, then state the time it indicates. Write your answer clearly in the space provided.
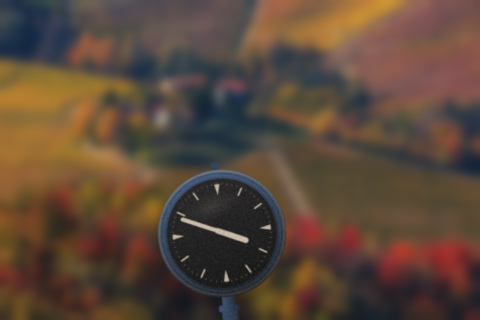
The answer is 3:49
